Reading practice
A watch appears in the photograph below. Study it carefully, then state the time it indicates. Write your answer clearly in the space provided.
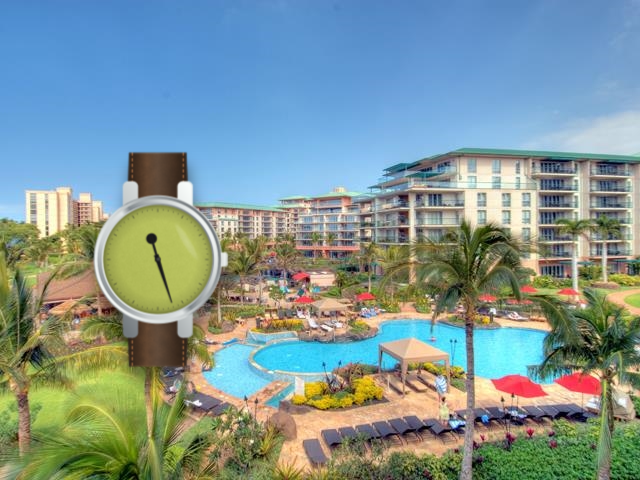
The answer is 11:27
